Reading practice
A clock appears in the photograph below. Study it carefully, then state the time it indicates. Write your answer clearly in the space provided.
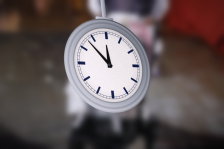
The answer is 11:53
